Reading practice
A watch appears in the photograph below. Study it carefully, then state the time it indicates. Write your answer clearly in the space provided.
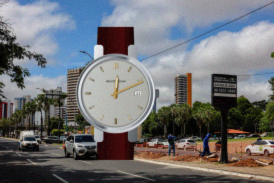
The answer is 12:11
